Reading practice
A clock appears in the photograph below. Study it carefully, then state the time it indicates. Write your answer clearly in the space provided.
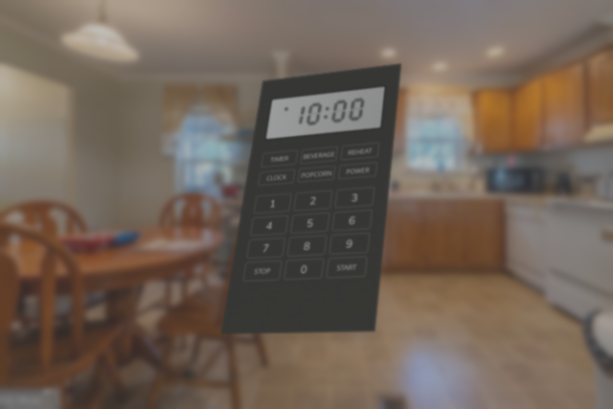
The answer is 10:00
